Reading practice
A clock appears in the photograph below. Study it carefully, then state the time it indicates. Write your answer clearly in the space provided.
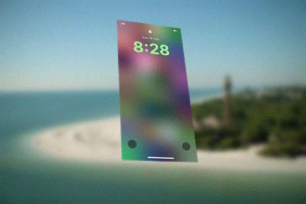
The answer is 8:28
